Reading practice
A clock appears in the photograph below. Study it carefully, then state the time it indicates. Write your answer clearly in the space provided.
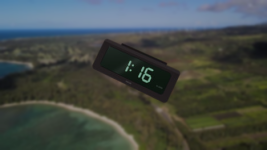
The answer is 1:16
